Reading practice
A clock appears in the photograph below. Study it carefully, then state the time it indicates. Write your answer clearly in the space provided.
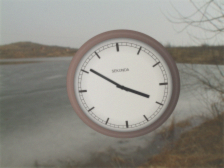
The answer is 3:51
